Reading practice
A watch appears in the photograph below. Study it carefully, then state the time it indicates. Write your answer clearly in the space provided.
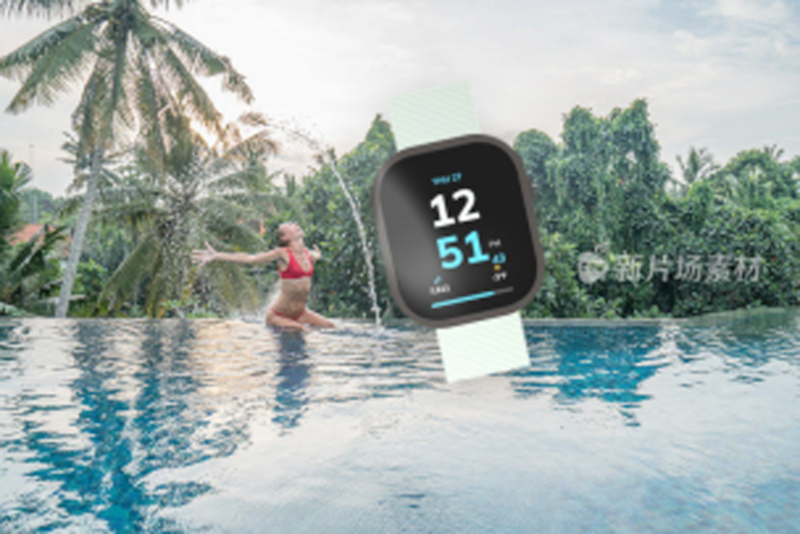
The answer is 12:51
